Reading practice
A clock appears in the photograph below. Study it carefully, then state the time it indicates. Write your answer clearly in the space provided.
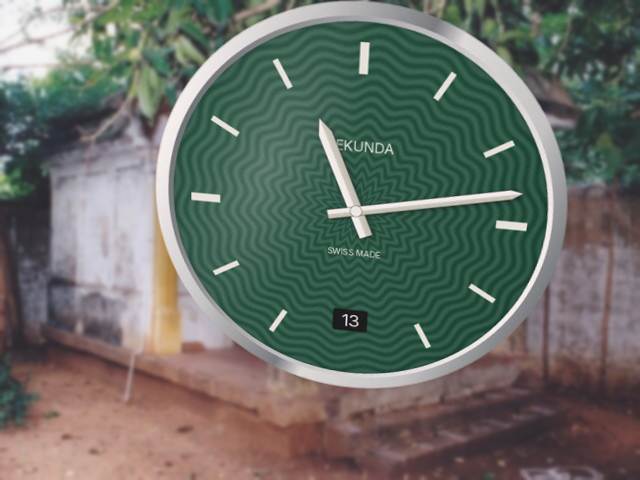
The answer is 11:13
